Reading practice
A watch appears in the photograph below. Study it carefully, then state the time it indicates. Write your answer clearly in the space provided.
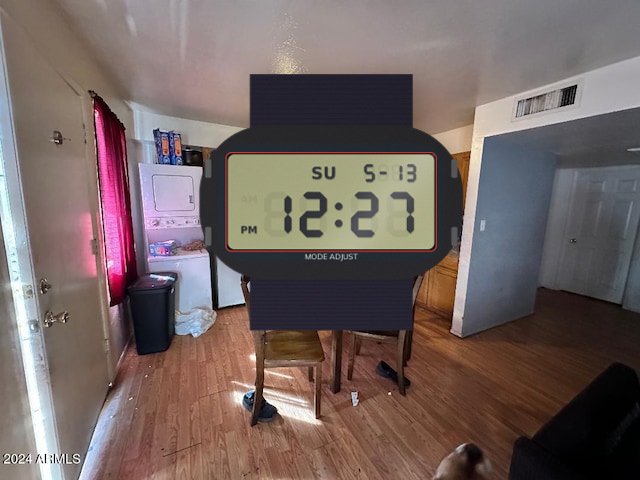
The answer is 12:27
